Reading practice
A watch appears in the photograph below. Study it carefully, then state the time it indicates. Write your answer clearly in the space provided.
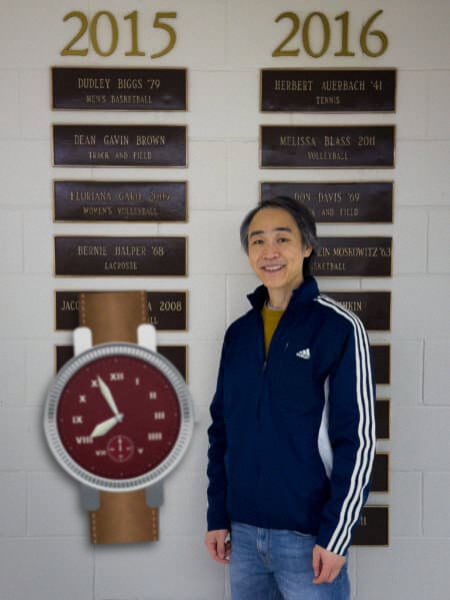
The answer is 7:56
